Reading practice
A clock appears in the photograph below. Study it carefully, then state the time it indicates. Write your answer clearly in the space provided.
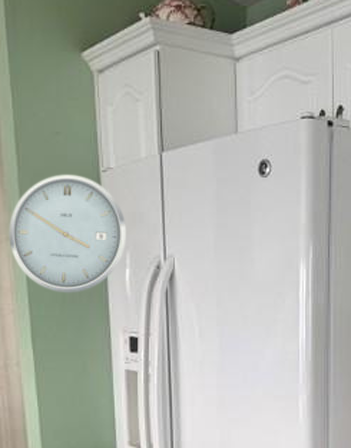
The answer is 3:50
